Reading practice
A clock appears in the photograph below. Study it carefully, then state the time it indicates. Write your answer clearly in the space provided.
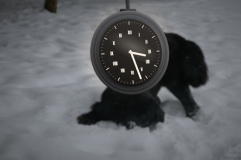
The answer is 3:27
